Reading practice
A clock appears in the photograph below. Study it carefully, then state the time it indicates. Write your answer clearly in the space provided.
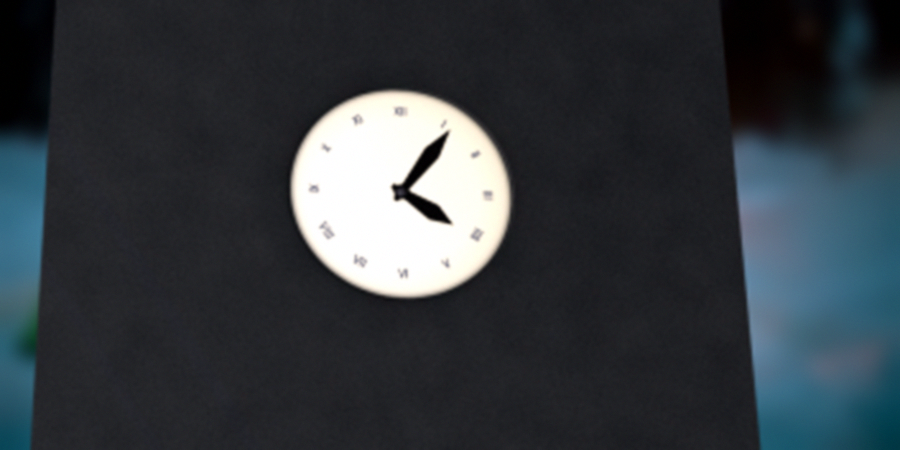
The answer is 4:06
